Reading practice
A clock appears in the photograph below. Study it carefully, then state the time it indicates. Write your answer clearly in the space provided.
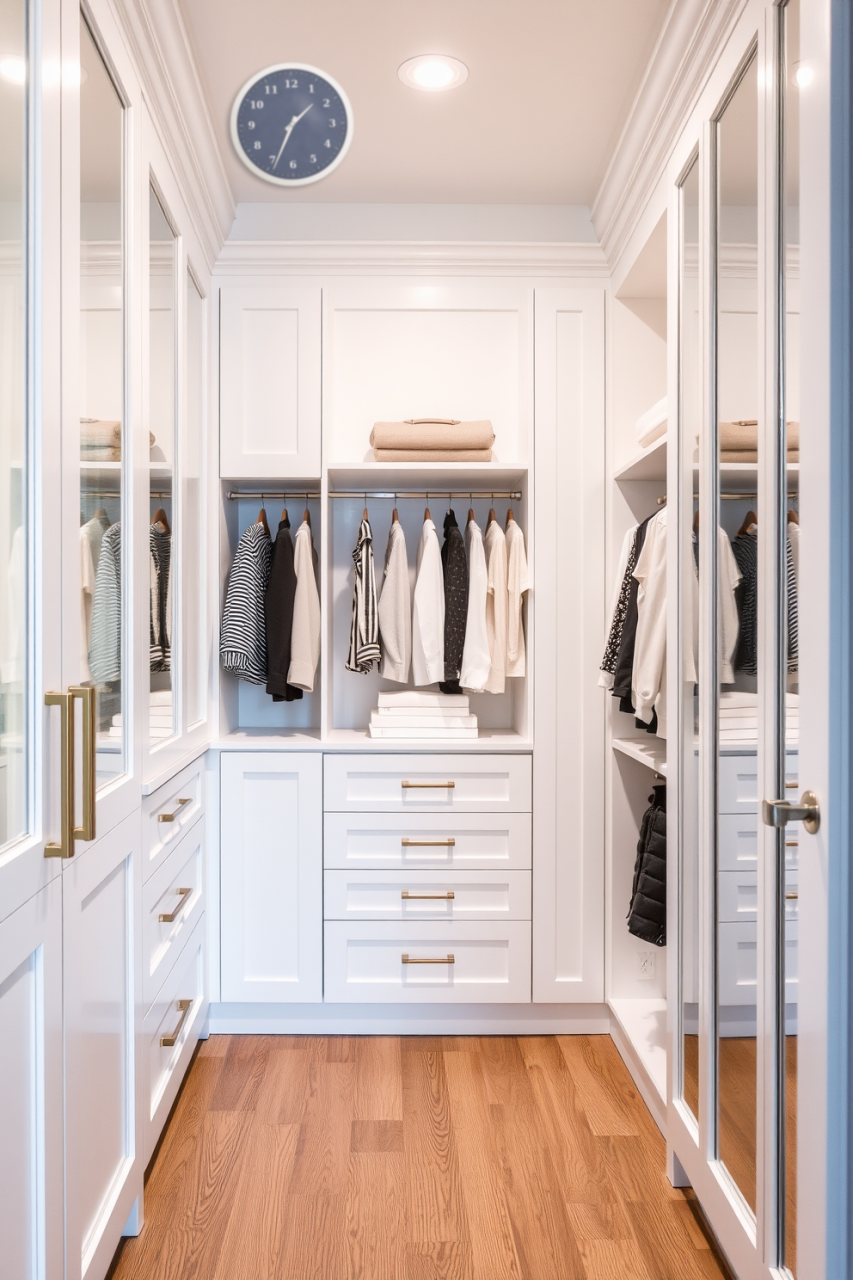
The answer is 1:34
